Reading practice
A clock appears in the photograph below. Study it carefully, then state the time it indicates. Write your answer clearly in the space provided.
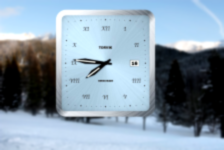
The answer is 7:46
